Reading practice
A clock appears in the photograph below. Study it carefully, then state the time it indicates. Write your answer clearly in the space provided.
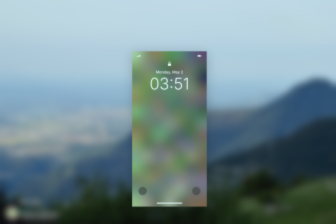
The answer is 3:51
